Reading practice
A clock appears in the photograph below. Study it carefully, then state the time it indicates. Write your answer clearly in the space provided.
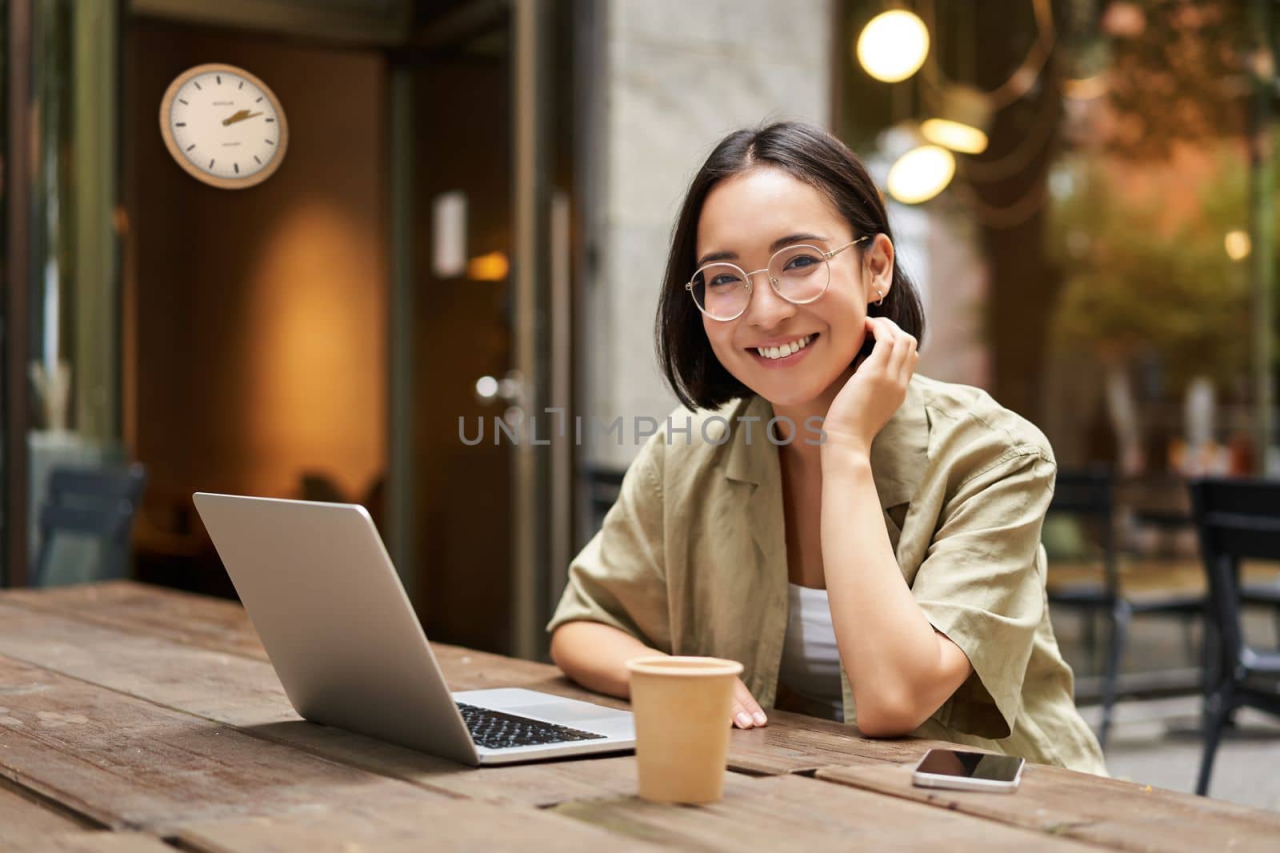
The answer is 2:13
